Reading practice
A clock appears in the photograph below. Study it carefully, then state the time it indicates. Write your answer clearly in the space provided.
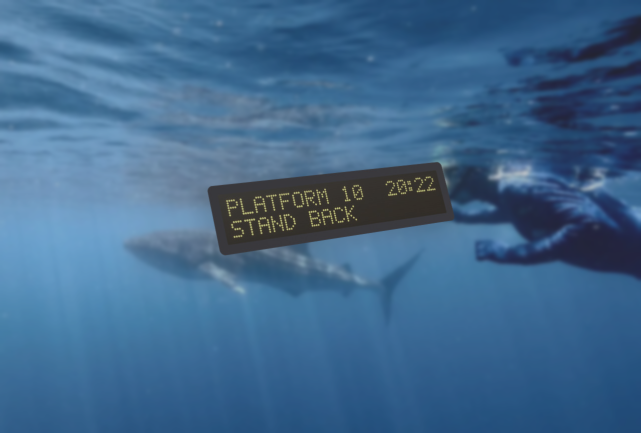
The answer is 20:22
